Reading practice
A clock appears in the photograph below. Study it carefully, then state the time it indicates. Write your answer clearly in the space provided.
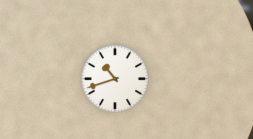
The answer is 10:42
